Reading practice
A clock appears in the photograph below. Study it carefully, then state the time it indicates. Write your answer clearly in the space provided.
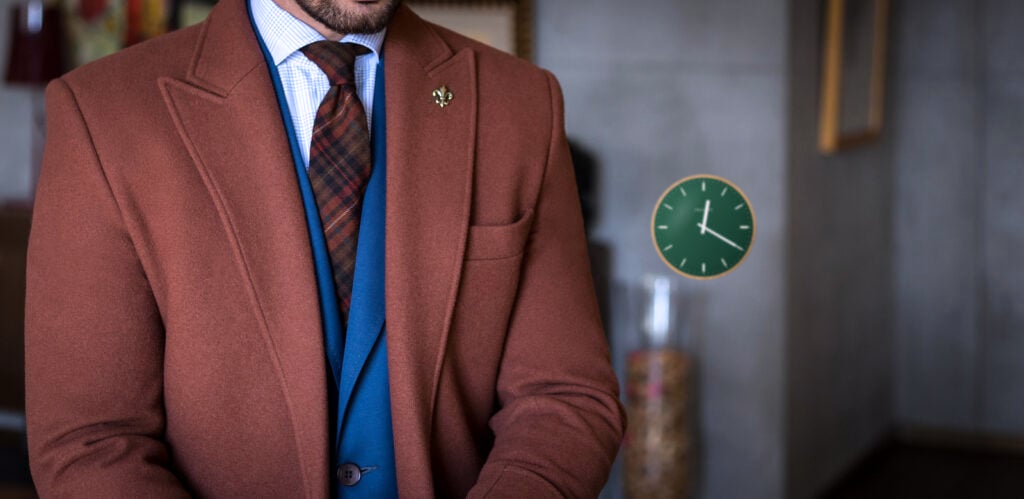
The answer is 12:20
